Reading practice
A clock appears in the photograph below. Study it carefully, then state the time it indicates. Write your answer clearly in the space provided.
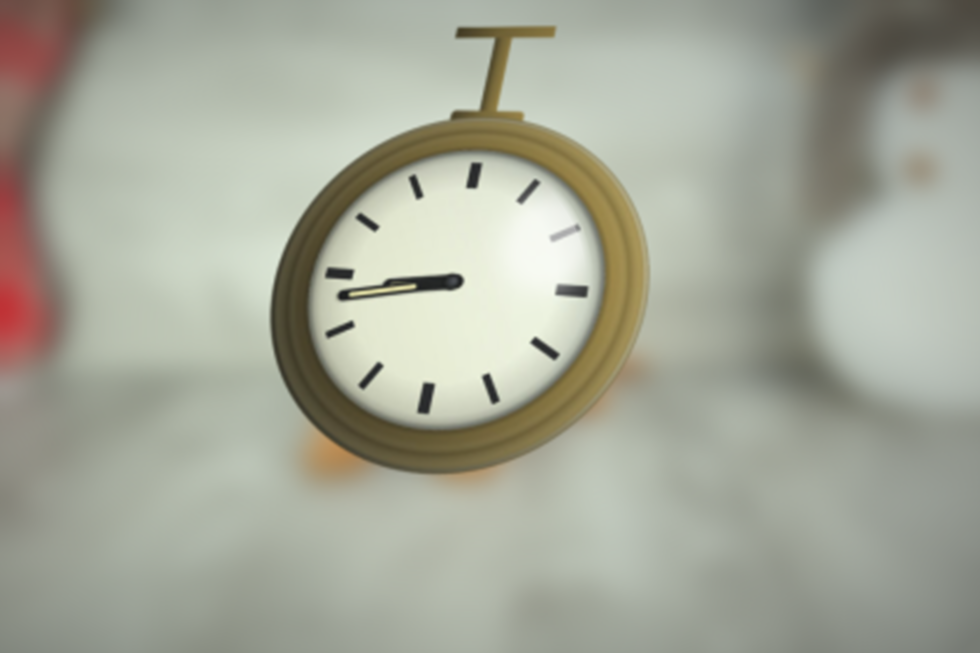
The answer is 8:43
